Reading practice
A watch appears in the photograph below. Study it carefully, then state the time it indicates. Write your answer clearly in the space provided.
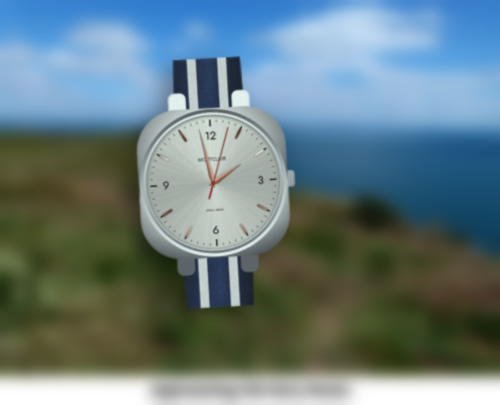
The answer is 1:58:03
